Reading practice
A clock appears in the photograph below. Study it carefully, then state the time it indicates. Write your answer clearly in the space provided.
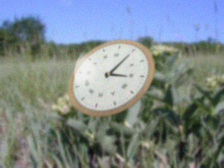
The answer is 3:05
